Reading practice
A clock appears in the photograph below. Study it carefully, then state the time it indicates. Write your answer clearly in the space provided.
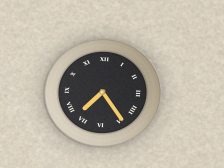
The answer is 7:24
